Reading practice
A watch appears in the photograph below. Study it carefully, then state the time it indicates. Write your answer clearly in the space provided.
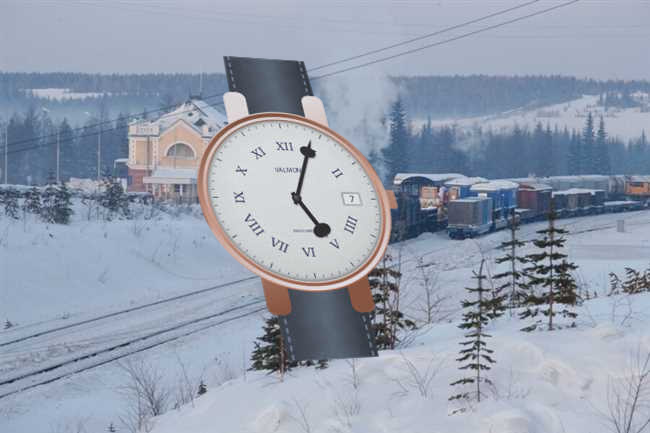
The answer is 5:04
